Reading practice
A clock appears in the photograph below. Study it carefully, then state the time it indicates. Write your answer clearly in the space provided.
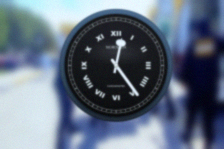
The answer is 12:24
